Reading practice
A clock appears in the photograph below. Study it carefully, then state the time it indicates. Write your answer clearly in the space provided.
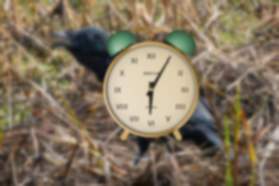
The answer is 6:05
